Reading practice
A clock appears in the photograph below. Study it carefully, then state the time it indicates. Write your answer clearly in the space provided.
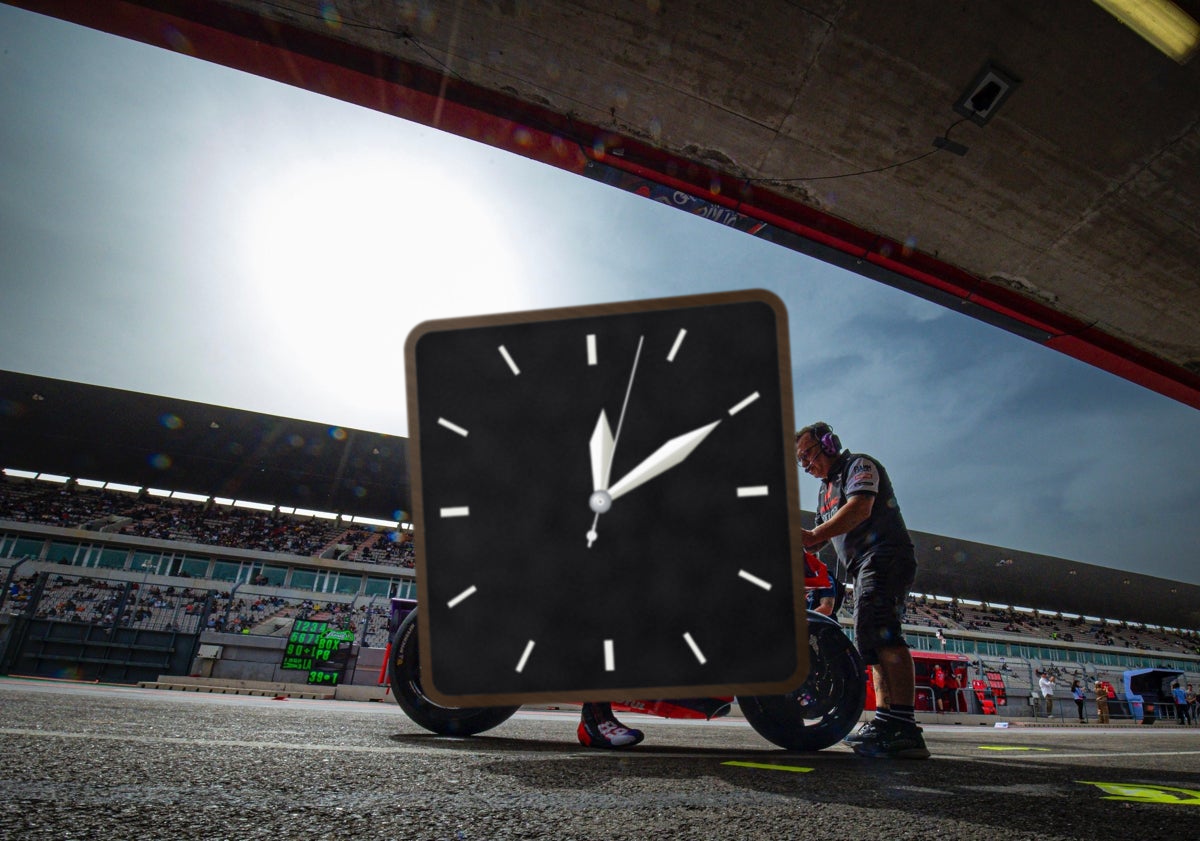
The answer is 12:10:03
